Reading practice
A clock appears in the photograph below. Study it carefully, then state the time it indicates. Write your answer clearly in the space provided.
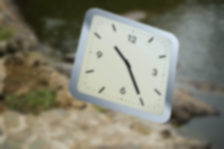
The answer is 10:25
